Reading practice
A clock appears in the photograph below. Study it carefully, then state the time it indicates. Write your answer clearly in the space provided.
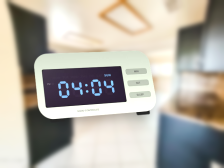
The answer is 4:04
